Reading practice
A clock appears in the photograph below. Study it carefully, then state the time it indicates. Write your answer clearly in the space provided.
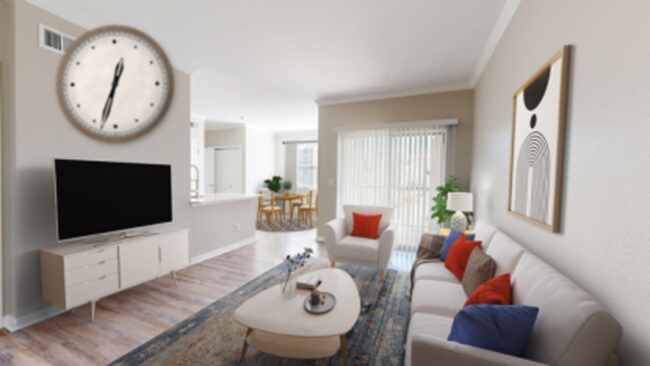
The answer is 12:33
